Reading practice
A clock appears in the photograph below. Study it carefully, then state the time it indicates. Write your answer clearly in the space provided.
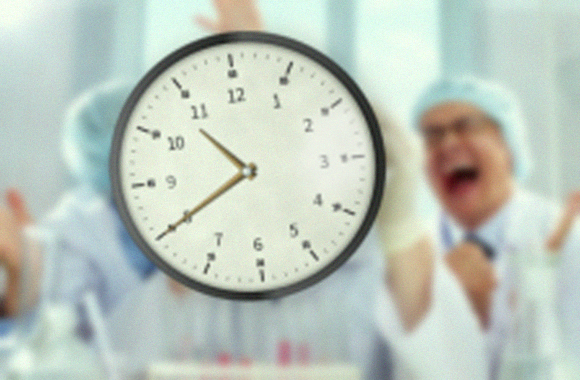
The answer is 10:40
